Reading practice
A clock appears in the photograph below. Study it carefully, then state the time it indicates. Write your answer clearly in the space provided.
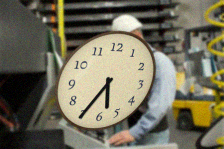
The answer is 5:35
